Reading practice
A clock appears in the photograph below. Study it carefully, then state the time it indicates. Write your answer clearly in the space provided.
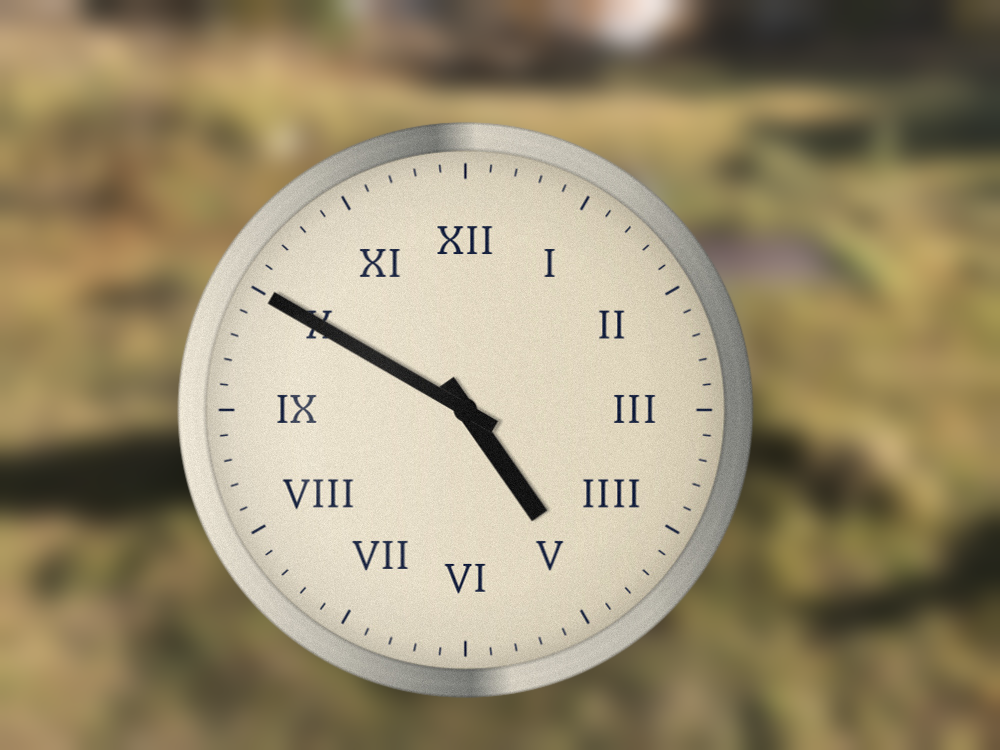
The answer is 4:50
